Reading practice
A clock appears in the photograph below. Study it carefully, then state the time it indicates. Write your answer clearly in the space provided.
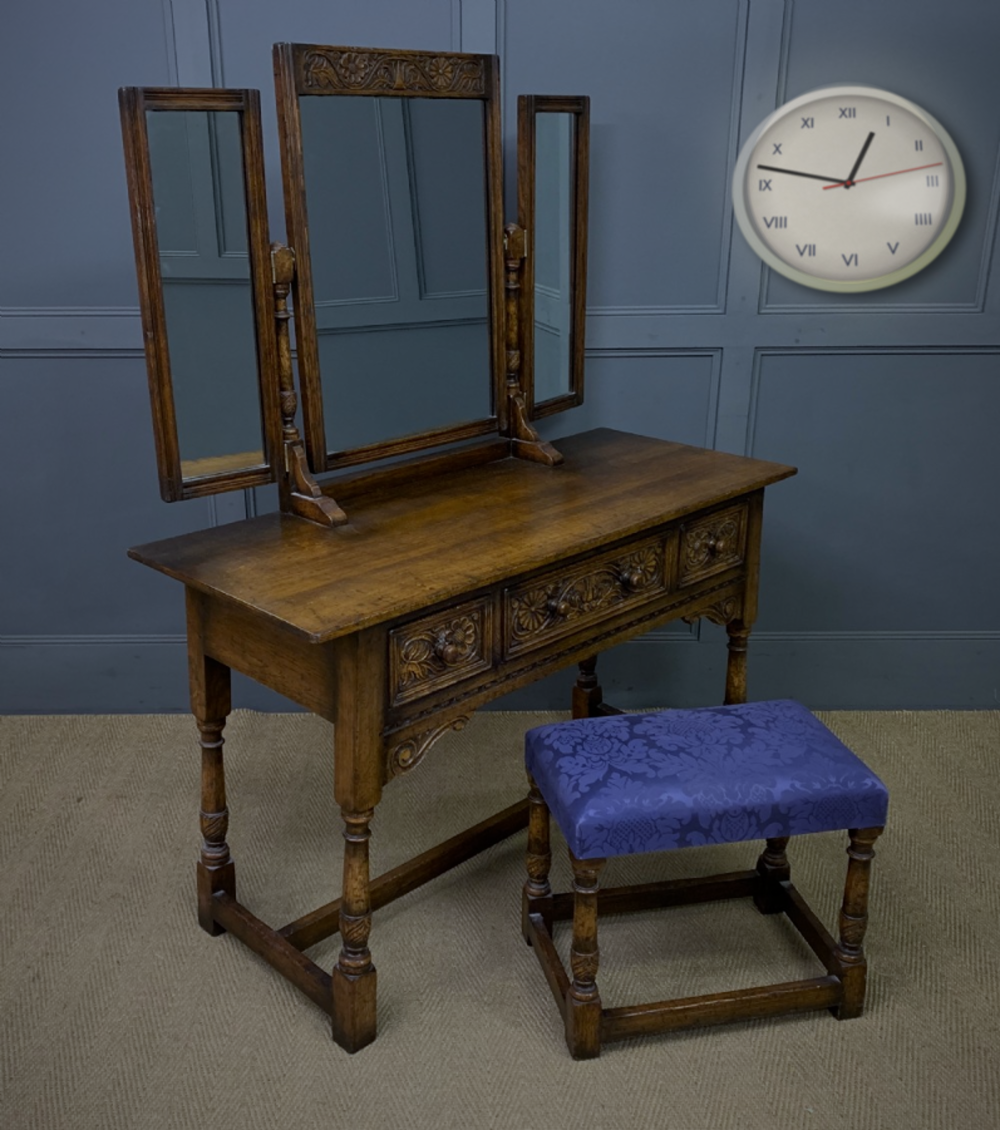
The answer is 12:47:13
